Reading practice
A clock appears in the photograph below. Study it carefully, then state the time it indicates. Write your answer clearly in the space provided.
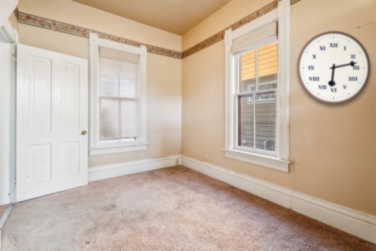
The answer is 6:13
